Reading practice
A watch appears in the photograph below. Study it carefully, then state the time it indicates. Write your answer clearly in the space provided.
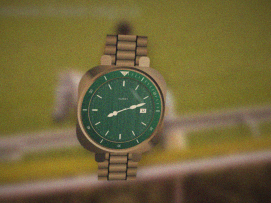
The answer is 8:12
